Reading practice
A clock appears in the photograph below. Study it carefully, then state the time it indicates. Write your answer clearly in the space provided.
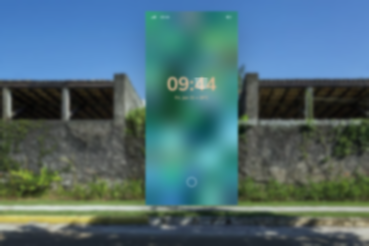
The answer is 9:44
